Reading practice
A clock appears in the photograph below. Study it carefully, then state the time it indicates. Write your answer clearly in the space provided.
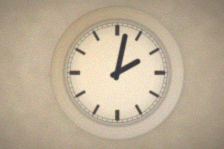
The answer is 2:02
